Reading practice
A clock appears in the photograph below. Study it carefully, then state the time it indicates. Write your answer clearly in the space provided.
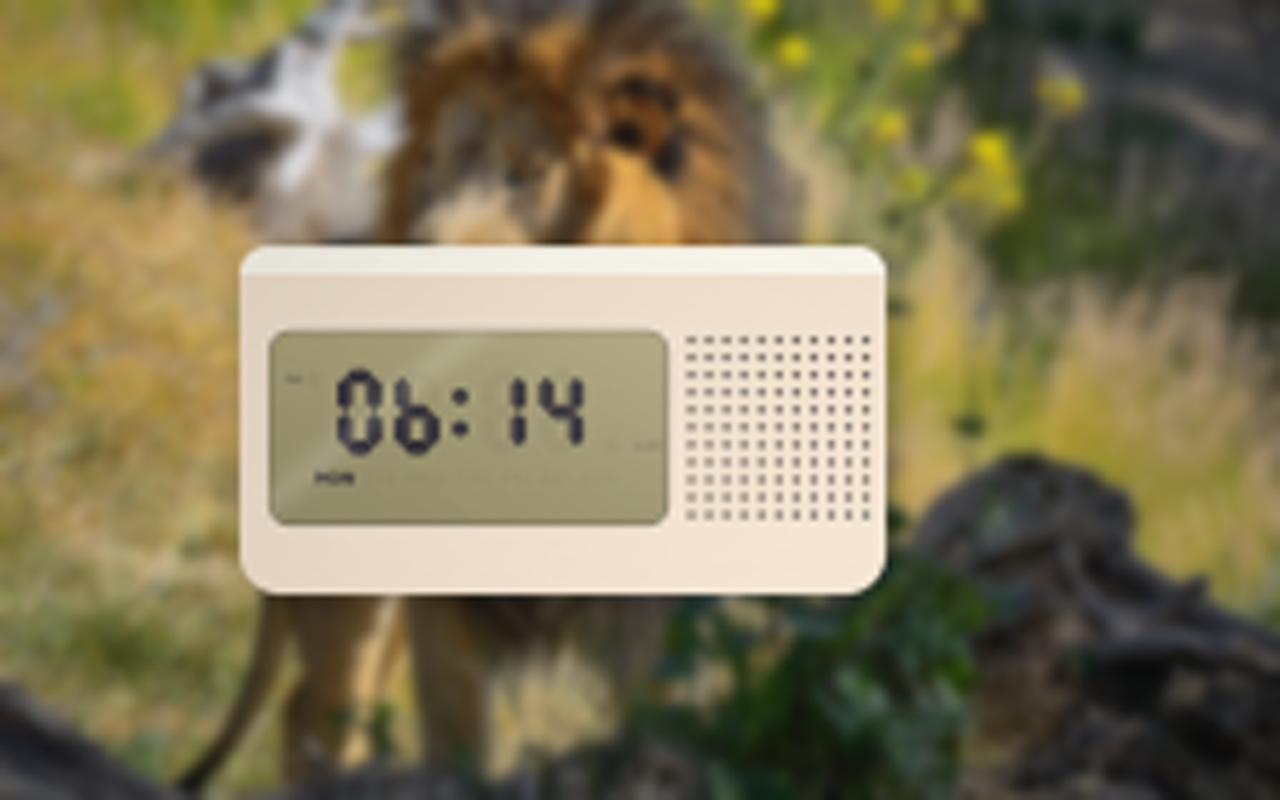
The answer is 6:14
